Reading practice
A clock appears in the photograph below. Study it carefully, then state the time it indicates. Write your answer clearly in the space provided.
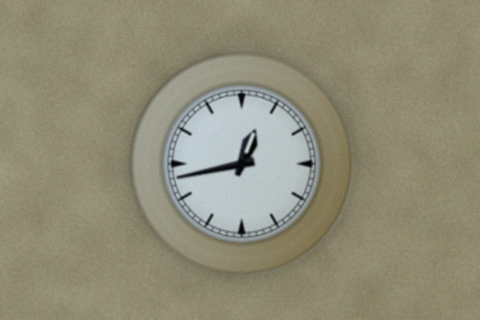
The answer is 12:43
